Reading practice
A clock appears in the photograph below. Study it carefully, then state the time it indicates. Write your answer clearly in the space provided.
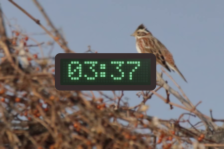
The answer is 3:37
